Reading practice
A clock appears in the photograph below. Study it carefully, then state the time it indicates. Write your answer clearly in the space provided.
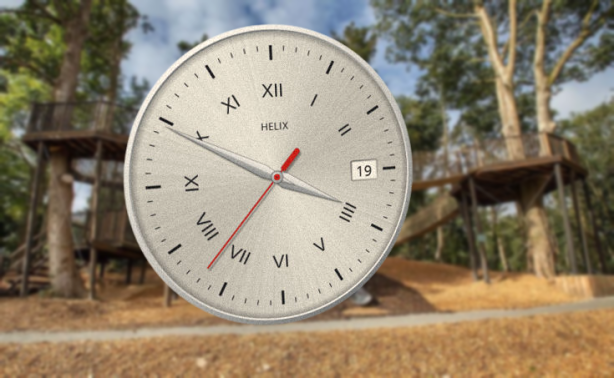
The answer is 3:49:37
